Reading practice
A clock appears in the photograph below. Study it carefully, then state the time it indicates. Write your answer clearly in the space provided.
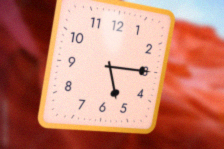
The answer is 5:15
